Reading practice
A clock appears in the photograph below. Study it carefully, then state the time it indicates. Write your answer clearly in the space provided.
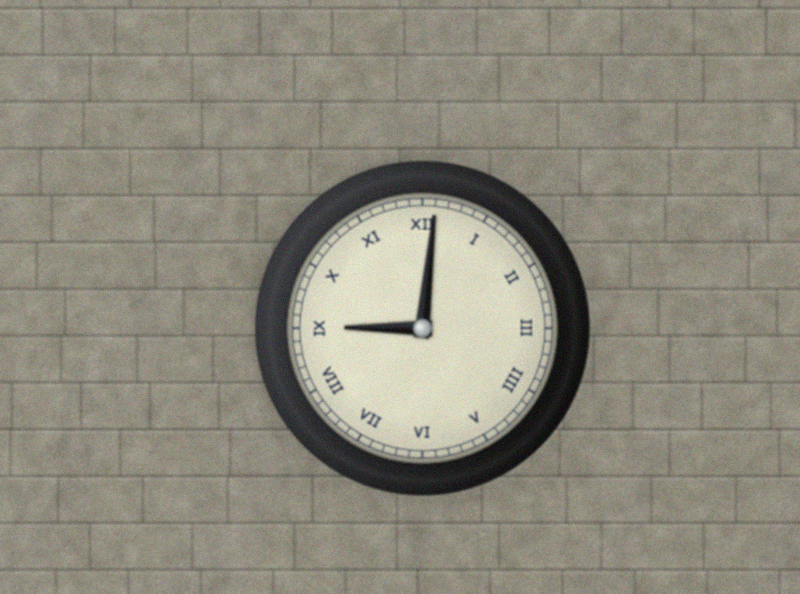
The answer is 9:01
